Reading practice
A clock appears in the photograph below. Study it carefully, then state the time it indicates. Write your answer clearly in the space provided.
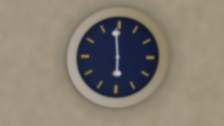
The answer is 5:59
